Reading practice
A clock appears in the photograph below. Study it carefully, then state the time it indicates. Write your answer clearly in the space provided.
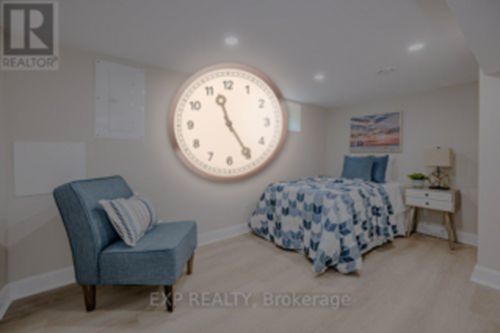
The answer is 11:25
